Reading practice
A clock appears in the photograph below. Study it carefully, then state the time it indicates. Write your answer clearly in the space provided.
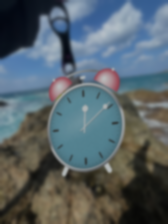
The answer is 12:09
